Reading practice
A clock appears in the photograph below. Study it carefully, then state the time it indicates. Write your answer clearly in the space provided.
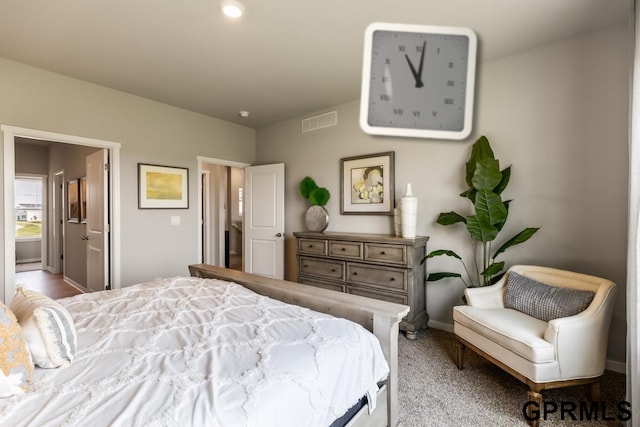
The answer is 11:01
